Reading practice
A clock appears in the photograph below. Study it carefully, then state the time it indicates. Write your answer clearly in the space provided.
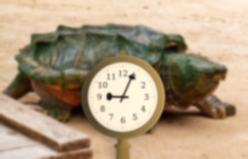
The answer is 9:04
